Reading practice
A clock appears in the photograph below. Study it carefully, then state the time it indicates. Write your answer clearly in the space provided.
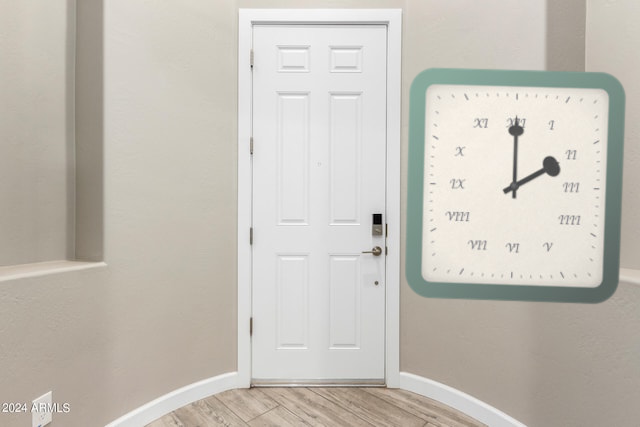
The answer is 2:00
